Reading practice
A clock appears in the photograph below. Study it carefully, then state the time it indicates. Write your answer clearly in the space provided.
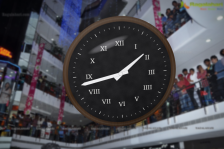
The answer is 1:43
